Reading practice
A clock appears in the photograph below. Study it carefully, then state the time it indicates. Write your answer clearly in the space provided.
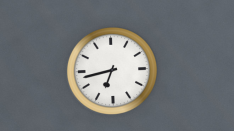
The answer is 6:43
